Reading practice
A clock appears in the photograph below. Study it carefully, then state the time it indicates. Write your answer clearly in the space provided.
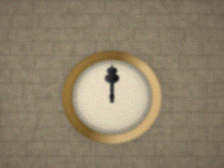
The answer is 12:00
